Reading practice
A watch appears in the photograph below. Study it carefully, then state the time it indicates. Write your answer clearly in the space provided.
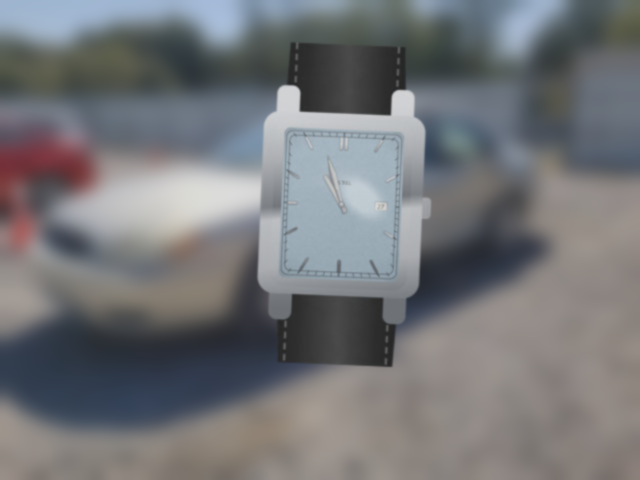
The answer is 10:57
